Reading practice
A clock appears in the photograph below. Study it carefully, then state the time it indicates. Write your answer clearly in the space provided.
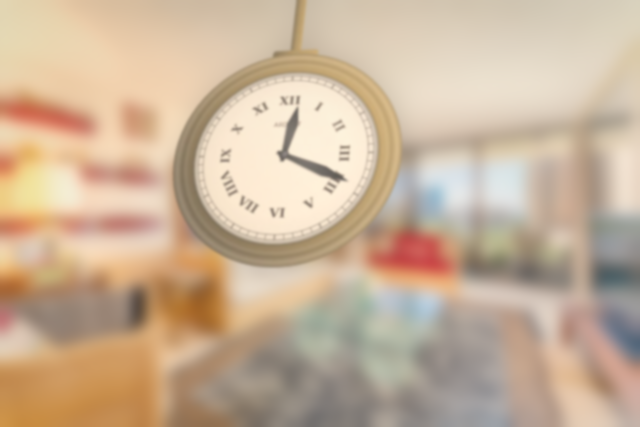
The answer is 12:19
